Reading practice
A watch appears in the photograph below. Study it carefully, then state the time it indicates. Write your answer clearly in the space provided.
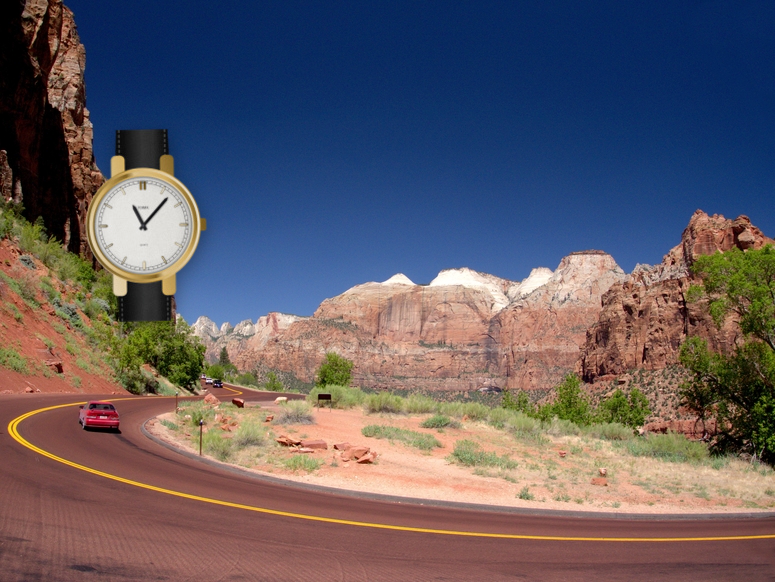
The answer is 11:07
